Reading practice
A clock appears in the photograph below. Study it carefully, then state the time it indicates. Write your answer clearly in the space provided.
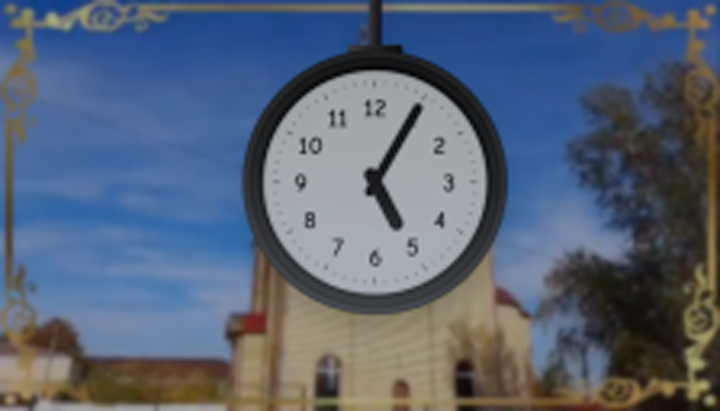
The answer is 5:05
